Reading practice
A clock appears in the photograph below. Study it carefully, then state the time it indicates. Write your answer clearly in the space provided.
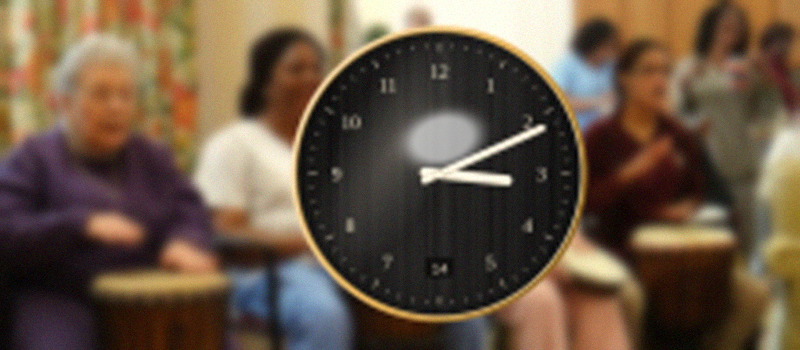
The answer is 3:11
